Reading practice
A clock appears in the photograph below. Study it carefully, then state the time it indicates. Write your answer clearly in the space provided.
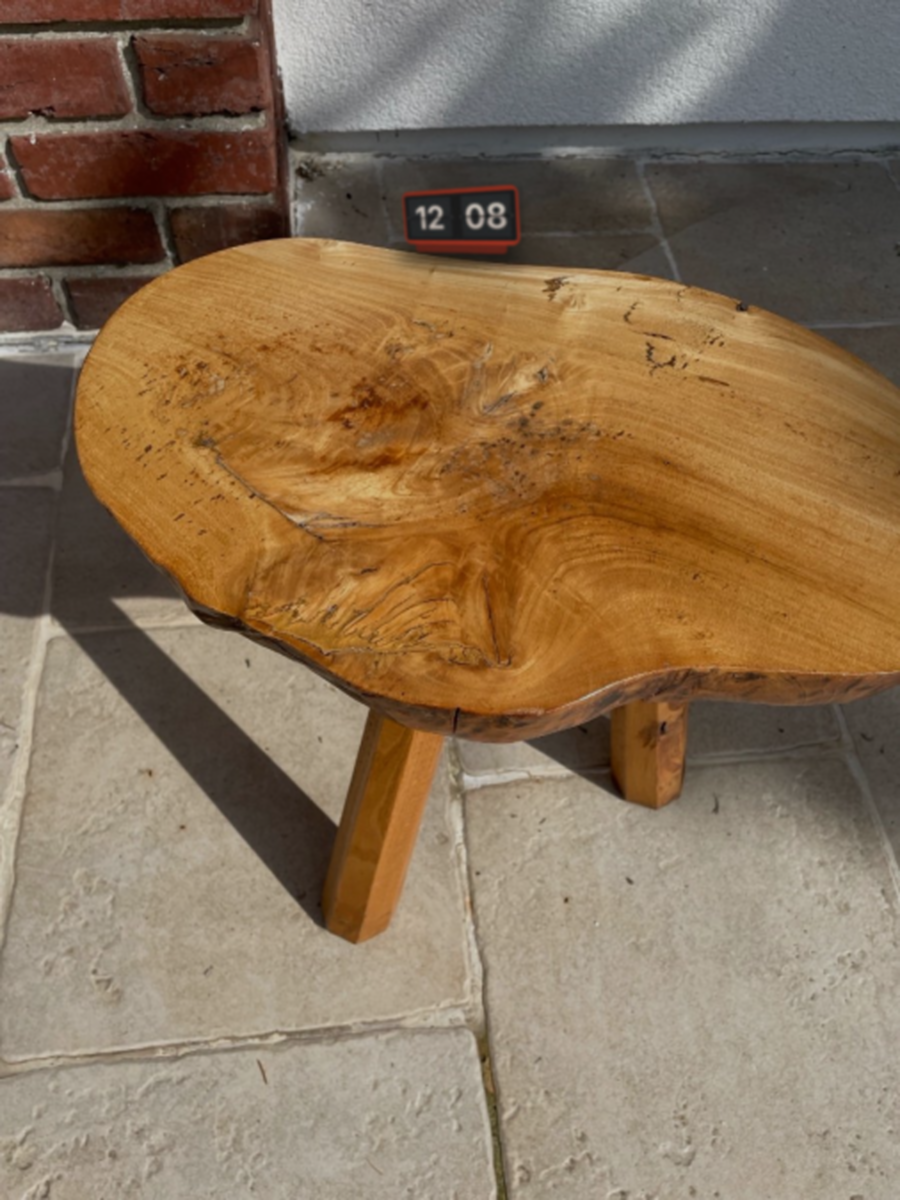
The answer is 12:08
